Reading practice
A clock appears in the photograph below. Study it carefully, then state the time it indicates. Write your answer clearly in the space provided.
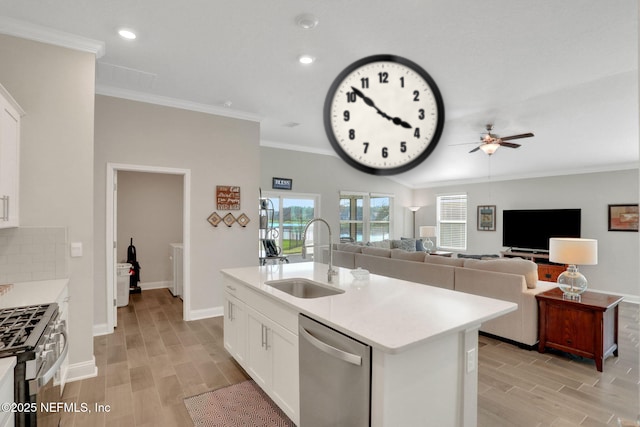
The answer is 3:52
